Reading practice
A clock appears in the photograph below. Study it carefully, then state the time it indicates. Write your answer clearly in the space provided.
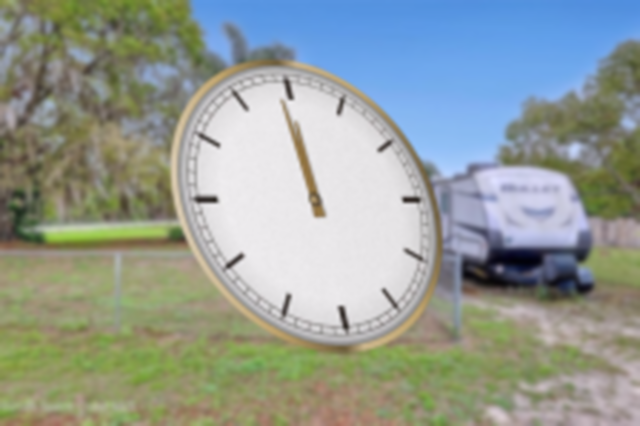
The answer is 11:59
